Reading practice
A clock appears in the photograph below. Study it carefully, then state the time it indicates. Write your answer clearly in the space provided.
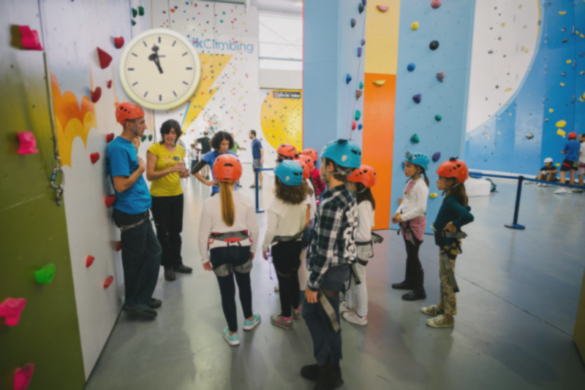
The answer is 10:58
